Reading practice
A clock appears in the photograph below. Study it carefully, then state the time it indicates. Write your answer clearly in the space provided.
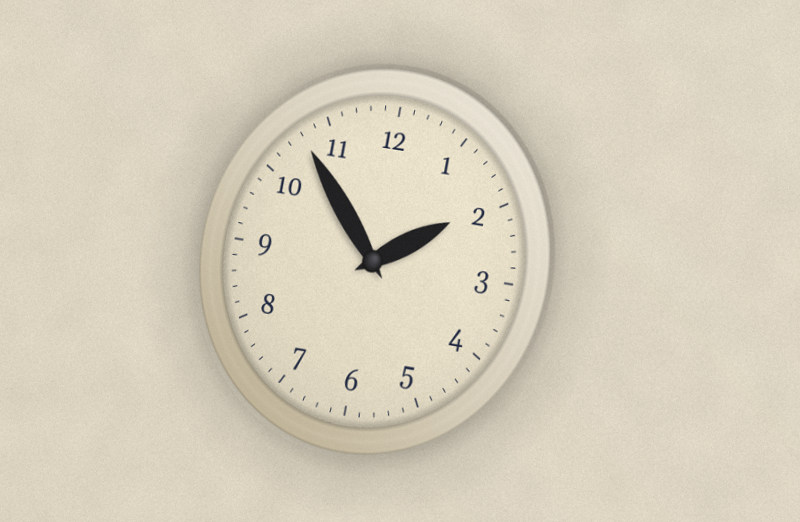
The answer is 1:53
